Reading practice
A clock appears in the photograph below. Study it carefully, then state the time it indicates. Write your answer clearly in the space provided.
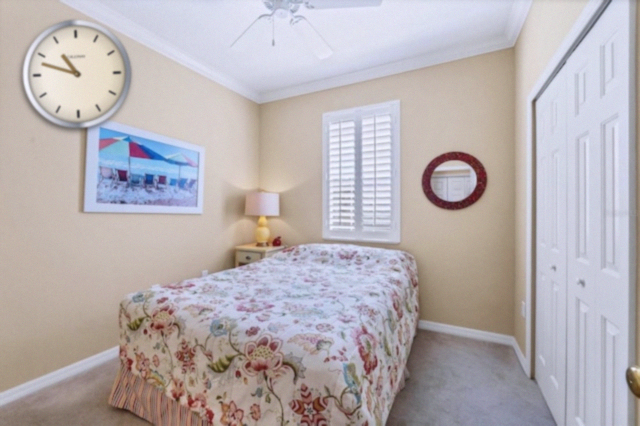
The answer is 10:48
